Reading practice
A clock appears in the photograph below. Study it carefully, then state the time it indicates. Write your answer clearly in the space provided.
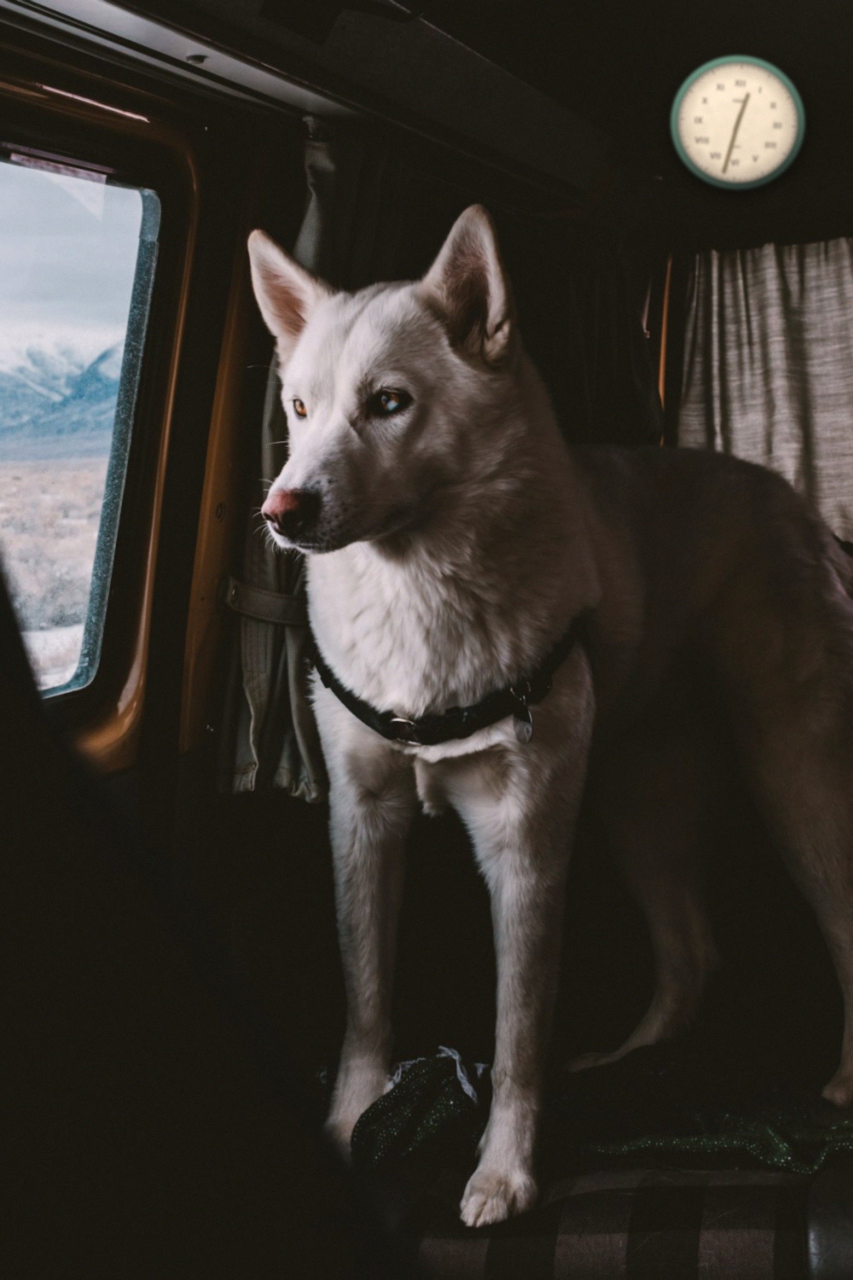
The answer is 12:32
